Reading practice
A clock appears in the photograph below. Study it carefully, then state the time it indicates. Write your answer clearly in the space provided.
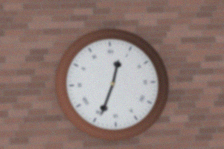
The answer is 12:34
